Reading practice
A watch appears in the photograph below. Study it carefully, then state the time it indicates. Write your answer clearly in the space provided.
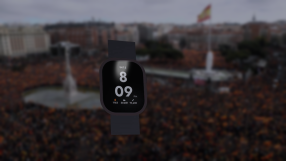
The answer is 8:09
